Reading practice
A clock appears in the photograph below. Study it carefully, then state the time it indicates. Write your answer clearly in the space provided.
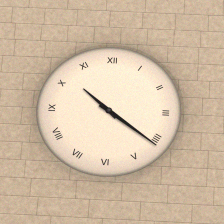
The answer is 10:21
